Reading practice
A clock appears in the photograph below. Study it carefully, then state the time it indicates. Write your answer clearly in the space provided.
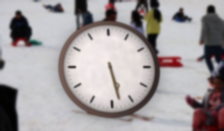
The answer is 5:28
